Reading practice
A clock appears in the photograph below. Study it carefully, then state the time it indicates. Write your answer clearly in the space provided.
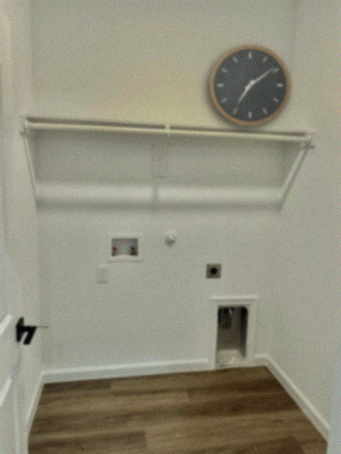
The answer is 7:09
